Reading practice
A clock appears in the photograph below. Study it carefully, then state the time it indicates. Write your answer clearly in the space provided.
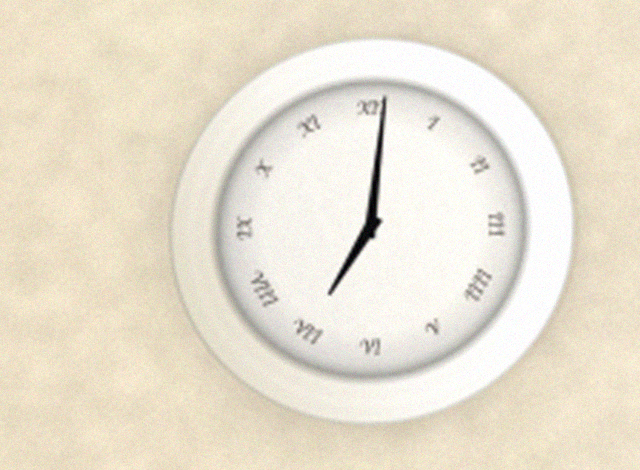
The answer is 7:01
